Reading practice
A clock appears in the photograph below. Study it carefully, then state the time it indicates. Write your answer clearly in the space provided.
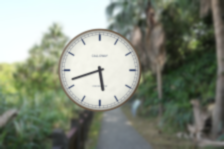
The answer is 5:42
